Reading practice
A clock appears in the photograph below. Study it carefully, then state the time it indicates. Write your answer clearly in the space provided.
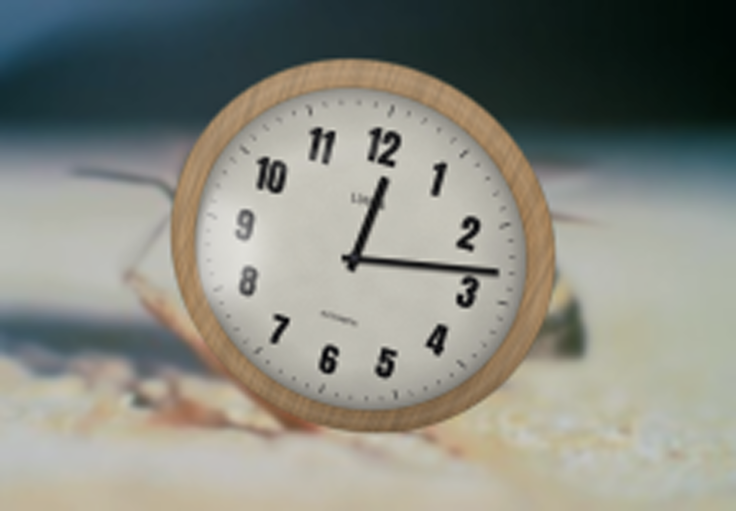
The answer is 12:13
